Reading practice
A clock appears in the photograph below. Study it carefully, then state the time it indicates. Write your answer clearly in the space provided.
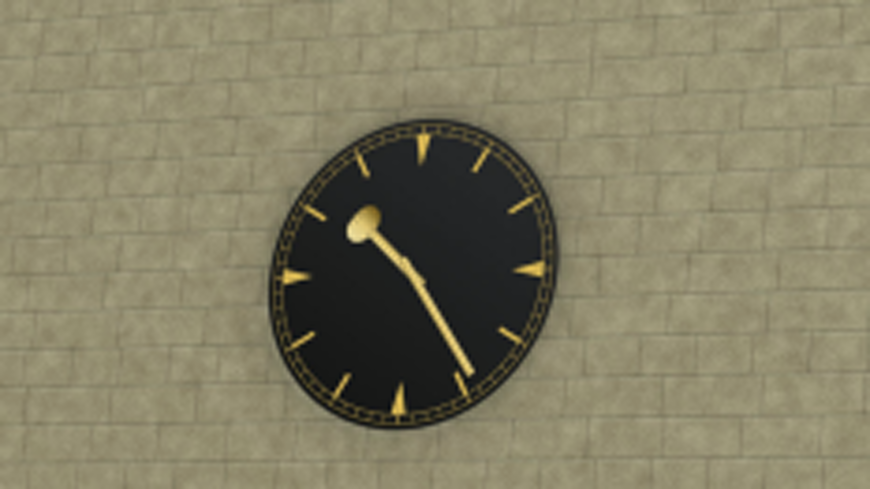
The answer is 10:24
